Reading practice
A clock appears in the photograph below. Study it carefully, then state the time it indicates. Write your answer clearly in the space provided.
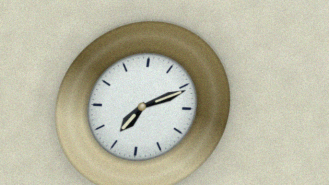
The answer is 7:11
